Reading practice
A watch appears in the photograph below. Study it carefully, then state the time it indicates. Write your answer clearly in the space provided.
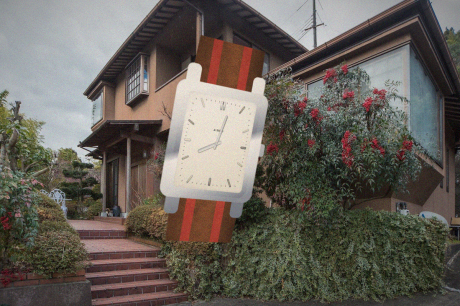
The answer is 8:02
